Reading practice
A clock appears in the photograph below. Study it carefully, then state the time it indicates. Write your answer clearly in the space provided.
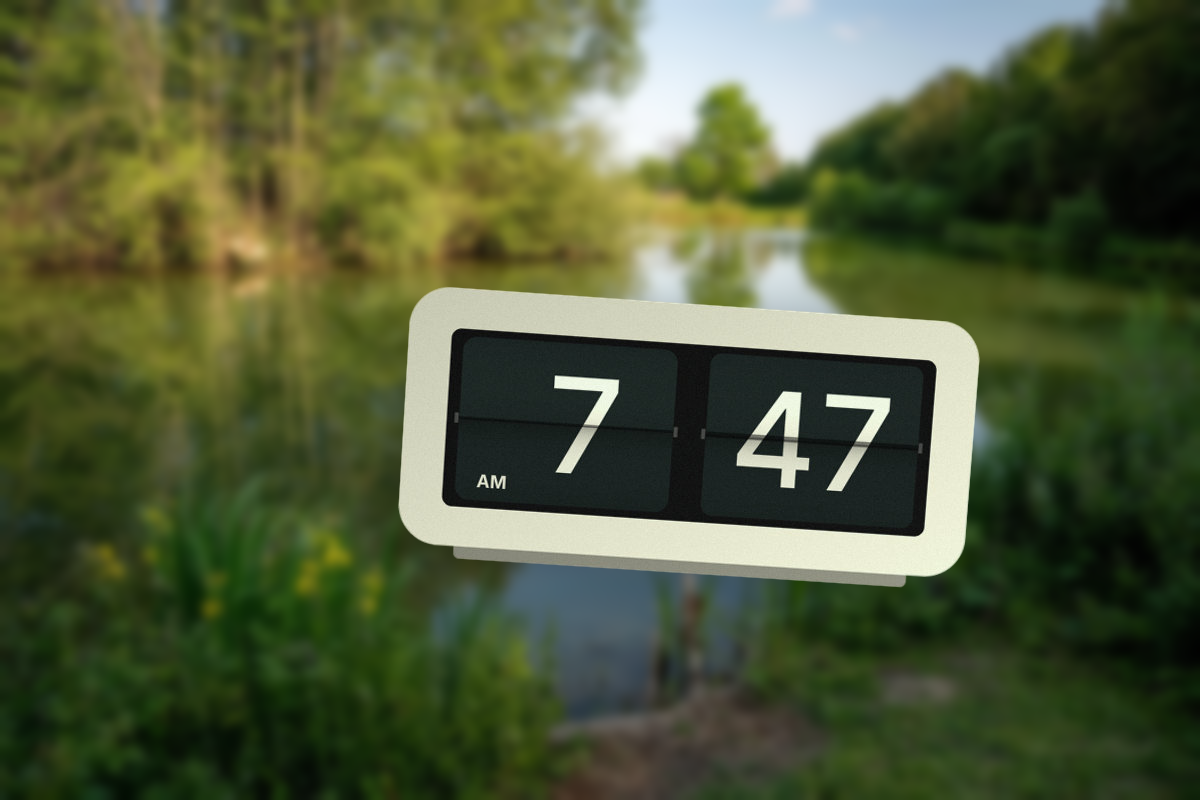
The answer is 7:47
